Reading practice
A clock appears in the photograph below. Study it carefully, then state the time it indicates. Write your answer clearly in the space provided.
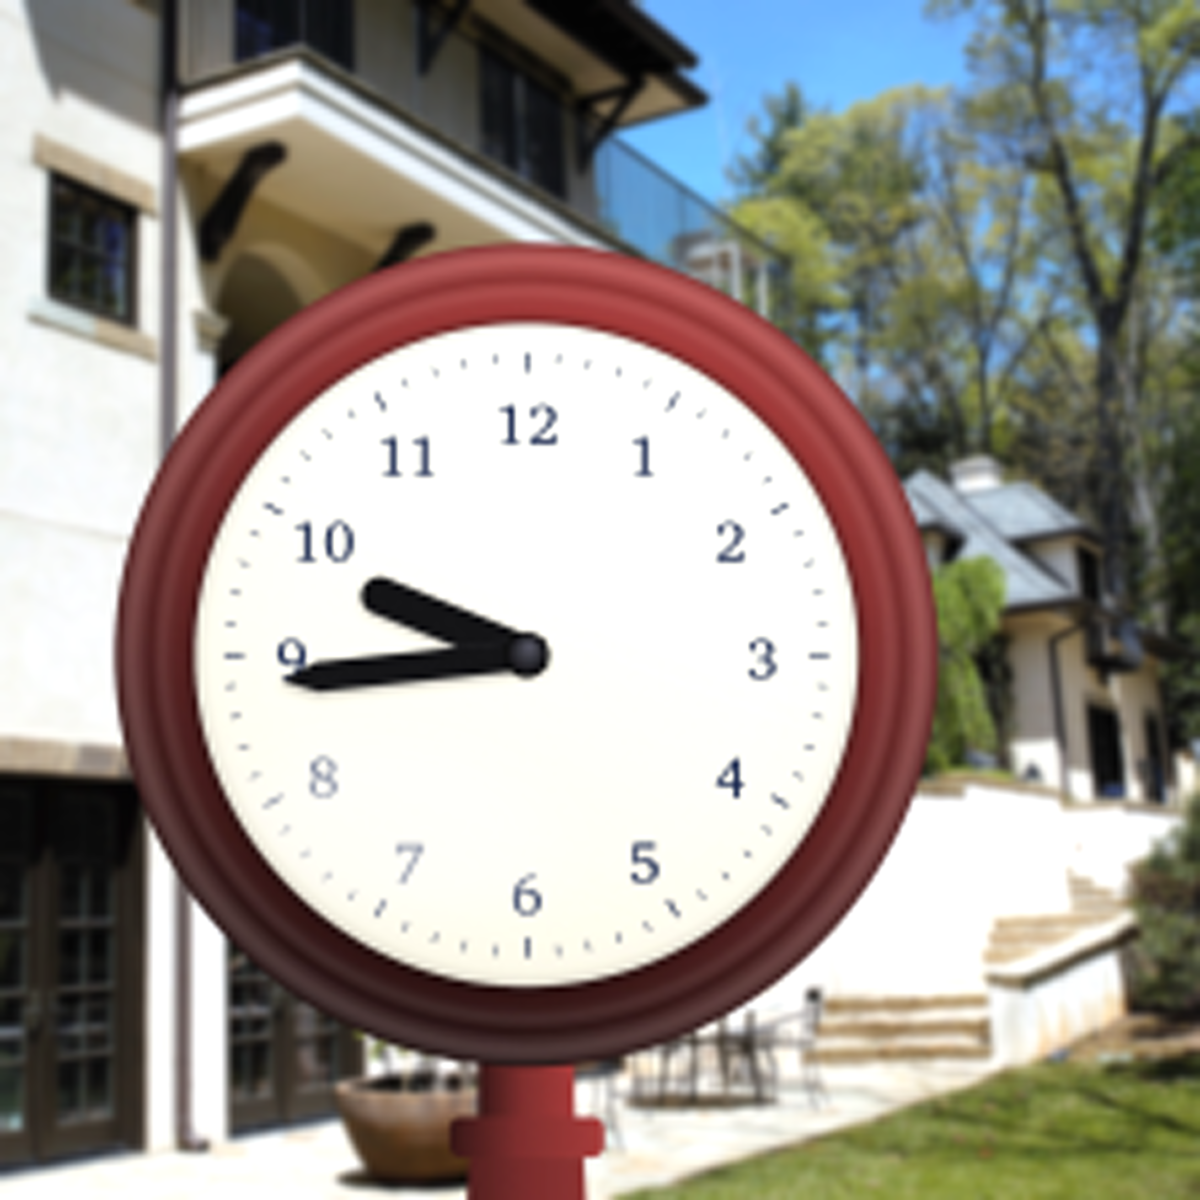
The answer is 9:44
